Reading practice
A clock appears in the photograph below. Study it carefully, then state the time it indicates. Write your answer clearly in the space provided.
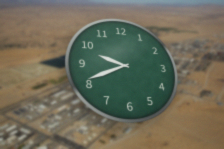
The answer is 9:41
